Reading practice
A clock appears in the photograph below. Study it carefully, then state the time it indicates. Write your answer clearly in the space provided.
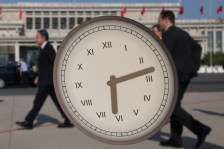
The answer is 6:13
